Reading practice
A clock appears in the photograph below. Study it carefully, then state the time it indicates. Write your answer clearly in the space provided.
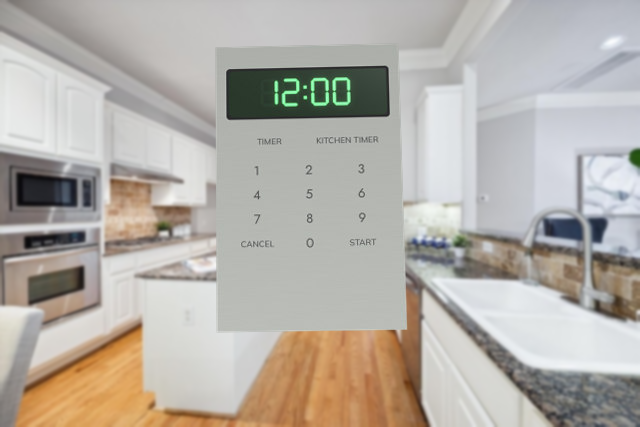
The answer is 12:00
